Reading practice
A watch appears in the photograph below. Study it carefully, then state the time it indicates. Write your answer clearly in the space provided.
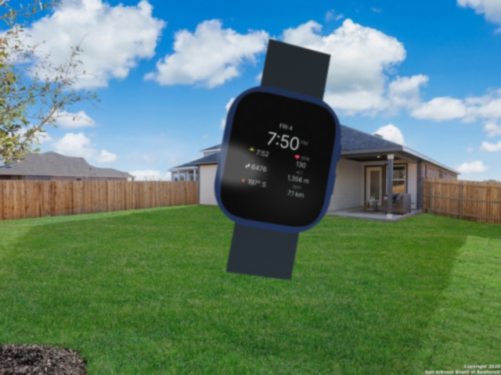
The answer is 7:50
